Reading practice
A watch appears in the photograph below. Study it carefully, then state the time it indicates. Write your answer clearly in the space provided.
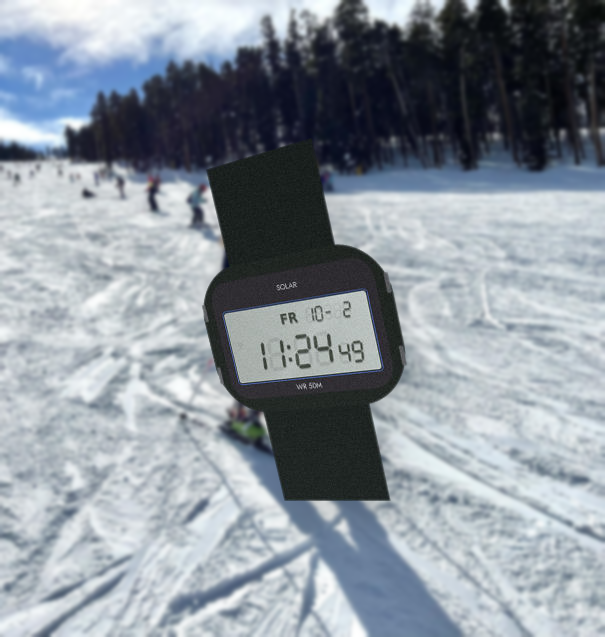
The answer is 11:24:49
